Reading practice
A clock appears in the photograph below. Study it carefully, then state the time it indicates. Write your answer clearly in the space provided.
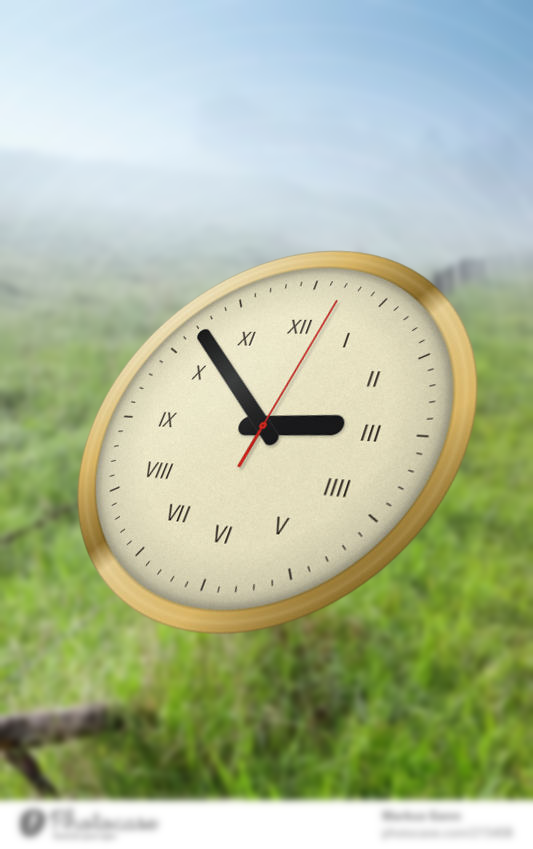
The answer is 2:52:02
